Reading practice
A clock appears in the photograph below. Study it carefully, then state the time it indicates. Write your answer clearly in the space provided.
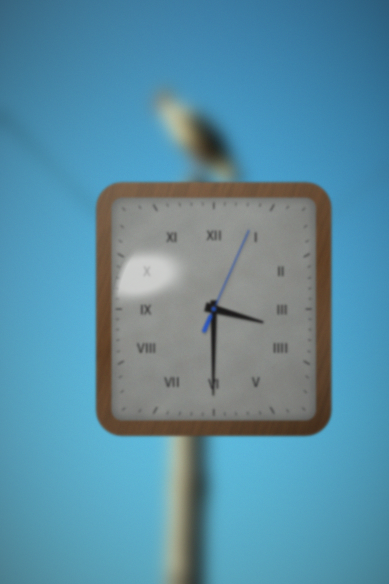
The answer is 3:30:04
